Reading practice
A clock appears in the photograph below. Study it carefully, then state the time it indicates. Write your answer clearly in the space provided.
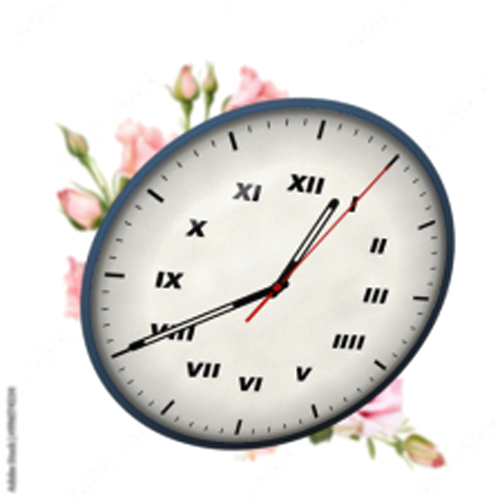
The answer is 12:40:05
